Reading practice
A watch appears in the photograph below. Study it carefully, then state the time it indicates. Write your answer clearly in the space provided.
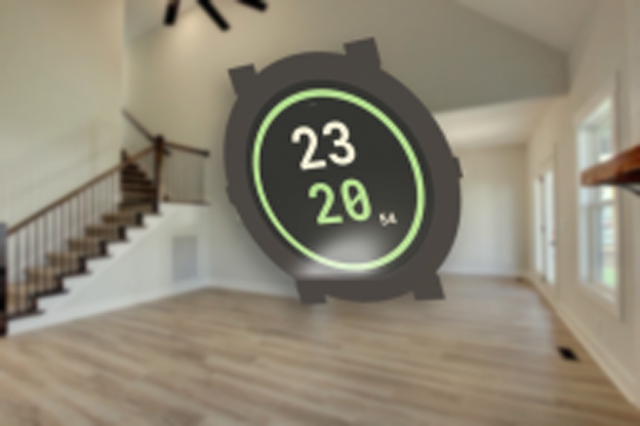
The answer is 23:20
